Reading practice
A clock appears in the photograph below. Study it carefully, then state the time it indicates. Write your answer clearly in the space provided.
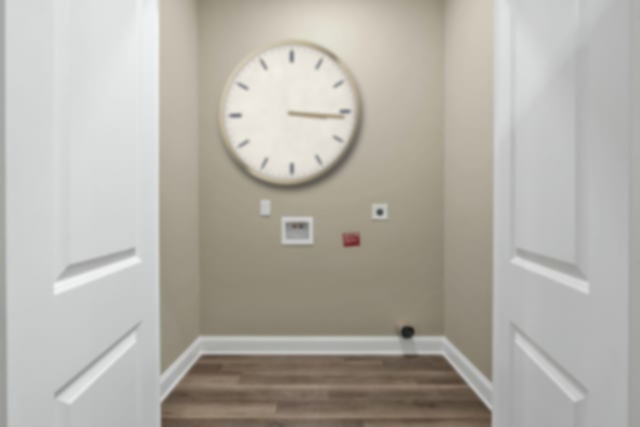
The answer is 3:16
